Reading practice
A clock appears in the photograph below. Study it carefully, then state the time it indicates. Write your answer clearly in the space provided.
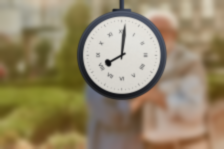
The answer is 8:01
